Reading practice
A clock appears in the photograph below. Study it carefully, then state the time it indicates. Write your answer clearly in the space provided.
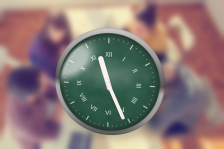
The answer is 11:26
